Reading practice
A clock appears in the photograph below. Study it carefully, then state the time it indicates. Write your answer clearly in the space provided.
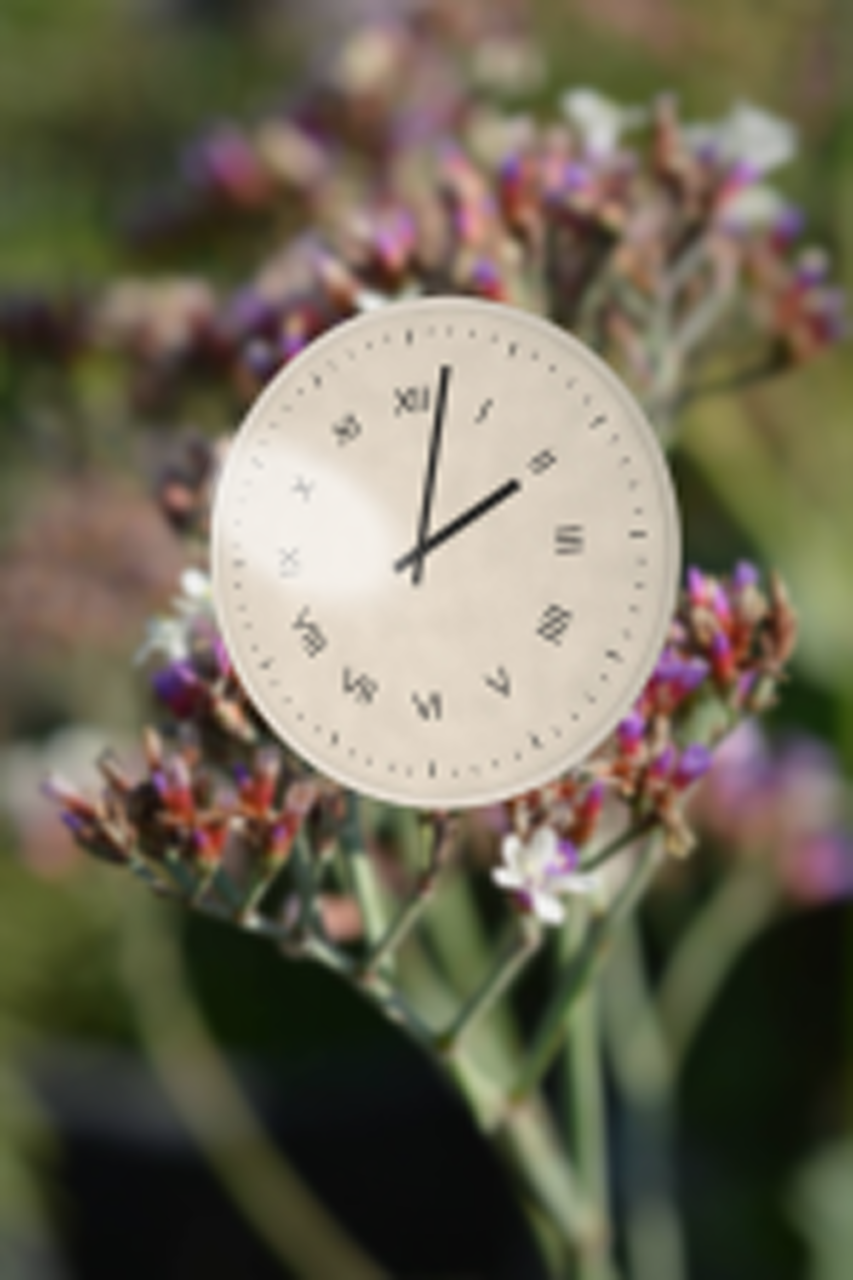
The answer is 2:02
